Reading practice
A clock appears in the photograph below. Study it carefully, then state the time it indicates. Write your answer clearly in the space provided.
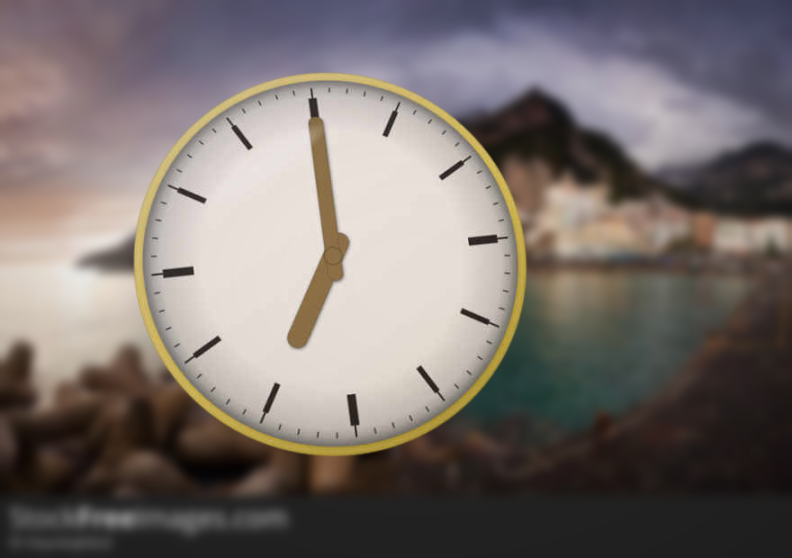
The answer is 7:00
